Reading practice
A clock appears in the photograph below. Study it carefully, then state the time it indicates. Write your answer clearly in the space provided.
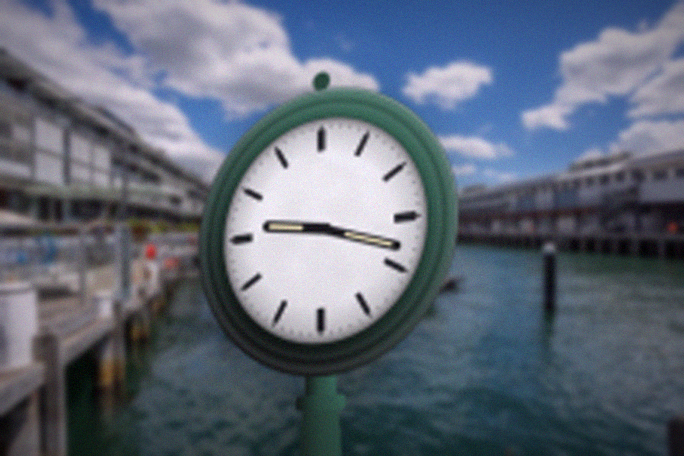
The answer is 9:18
